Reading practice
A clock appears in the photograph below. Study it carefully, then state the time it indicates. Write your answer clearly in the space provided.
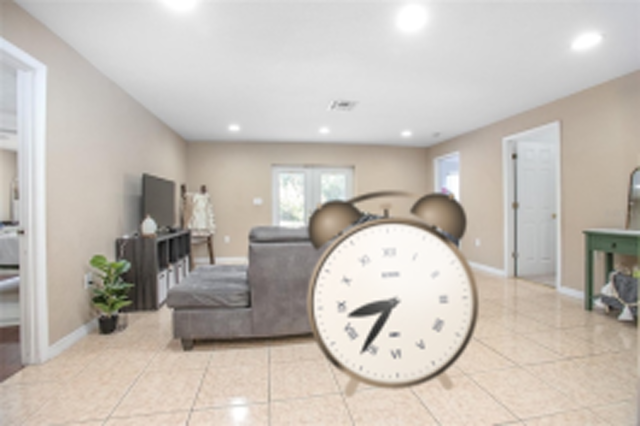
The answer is 8:36
